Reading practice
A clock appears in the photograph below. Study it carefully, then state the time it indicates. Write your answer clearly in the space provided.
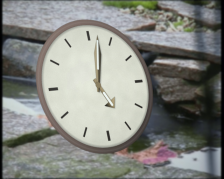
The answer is 5:02
